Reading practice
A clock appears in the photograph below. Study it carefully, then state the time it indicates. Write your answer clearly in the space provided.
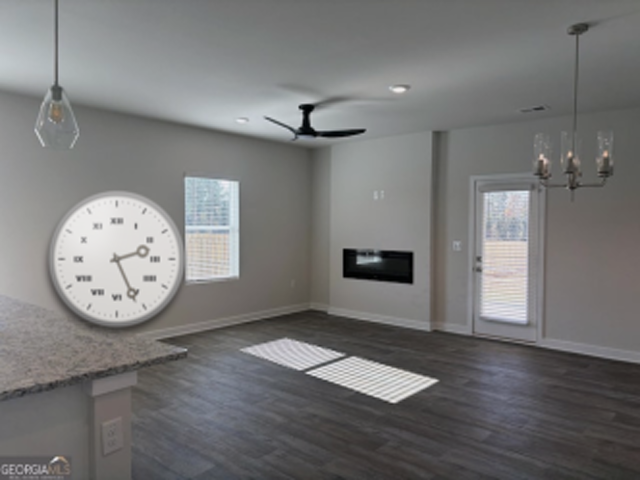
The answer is 2:26
